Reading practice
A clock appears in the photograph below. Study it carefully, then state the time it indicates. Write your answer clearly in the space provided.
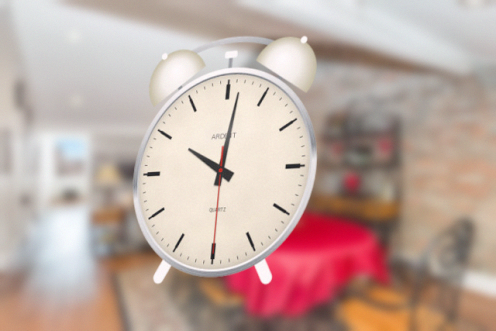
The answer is 10:01:30
